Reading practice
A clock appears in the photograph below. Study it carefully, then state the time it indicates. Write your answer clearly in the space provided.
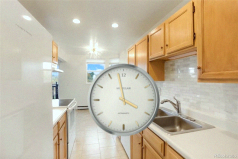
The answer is 3:58
